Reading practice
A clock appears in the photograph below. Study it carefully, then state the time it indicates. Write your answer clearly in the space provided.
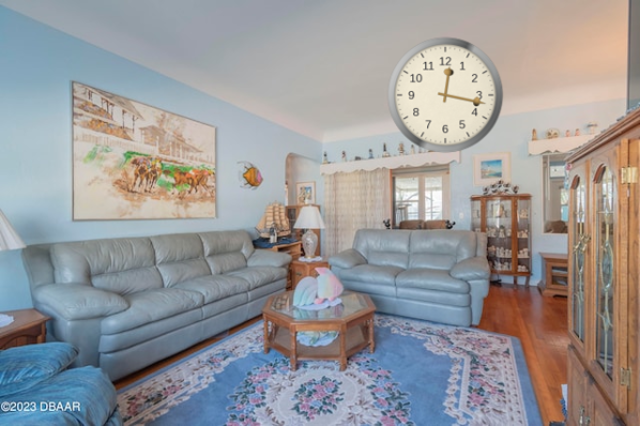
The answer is 12:17
